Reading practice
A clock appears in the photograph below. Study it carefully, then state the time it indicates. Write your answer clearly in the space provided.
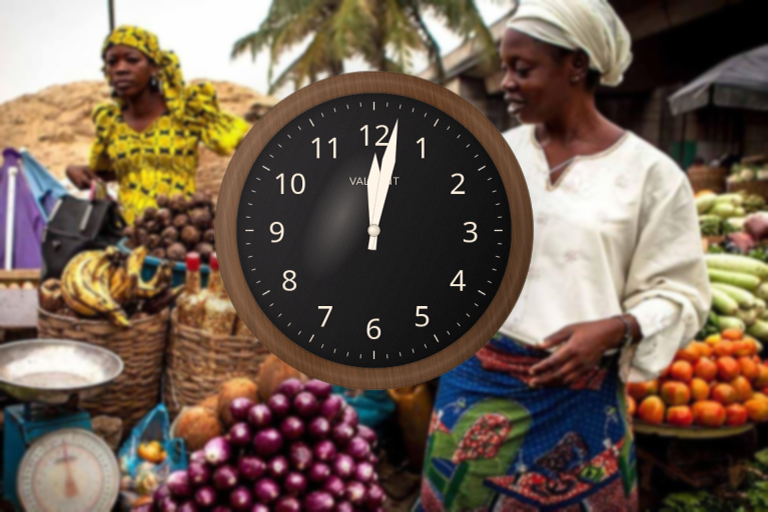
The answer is 12:02
